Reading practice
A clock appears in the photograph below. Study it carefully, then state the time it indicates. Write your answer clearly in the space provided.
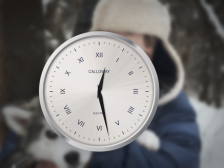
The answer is 12:28
